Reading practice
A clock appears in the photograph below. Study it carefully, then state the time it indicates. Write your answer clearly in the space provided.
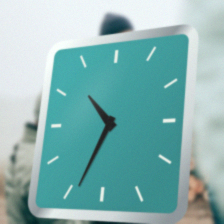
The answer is 10:34
